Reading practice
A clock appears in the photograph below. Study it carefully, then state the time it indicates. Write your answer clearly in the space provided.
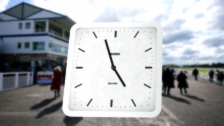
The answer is 4:57
